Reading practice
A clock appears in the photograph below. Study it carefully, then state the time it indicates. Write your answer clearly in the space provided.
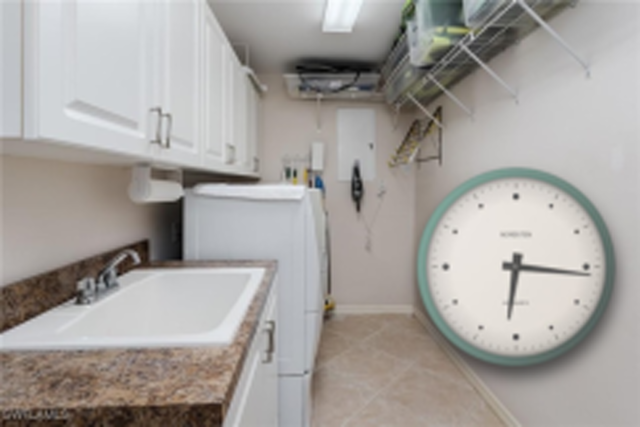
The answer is 6:16
